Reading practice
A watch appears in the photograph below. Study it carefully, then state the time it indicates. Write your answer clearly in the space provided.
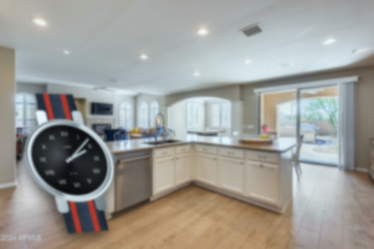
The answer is 2:08
